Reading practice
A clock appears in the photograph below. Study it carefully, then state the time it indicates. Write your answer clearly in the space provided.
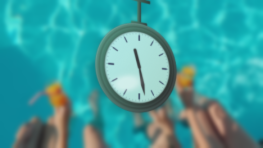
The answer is 11:28
